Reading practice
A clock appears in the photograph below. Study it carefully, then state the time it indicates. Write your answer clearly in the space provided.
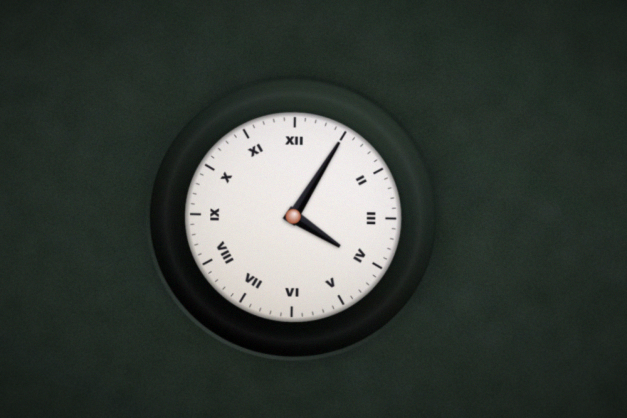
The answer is 4:05
